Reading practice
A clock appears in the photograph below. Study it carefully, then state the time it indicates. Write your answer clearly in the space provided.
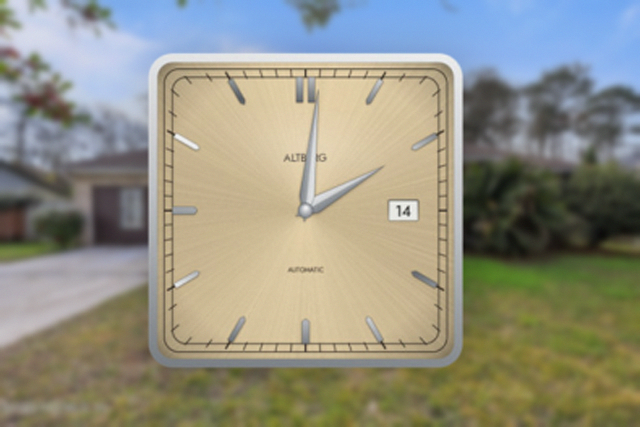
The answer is 2:01
